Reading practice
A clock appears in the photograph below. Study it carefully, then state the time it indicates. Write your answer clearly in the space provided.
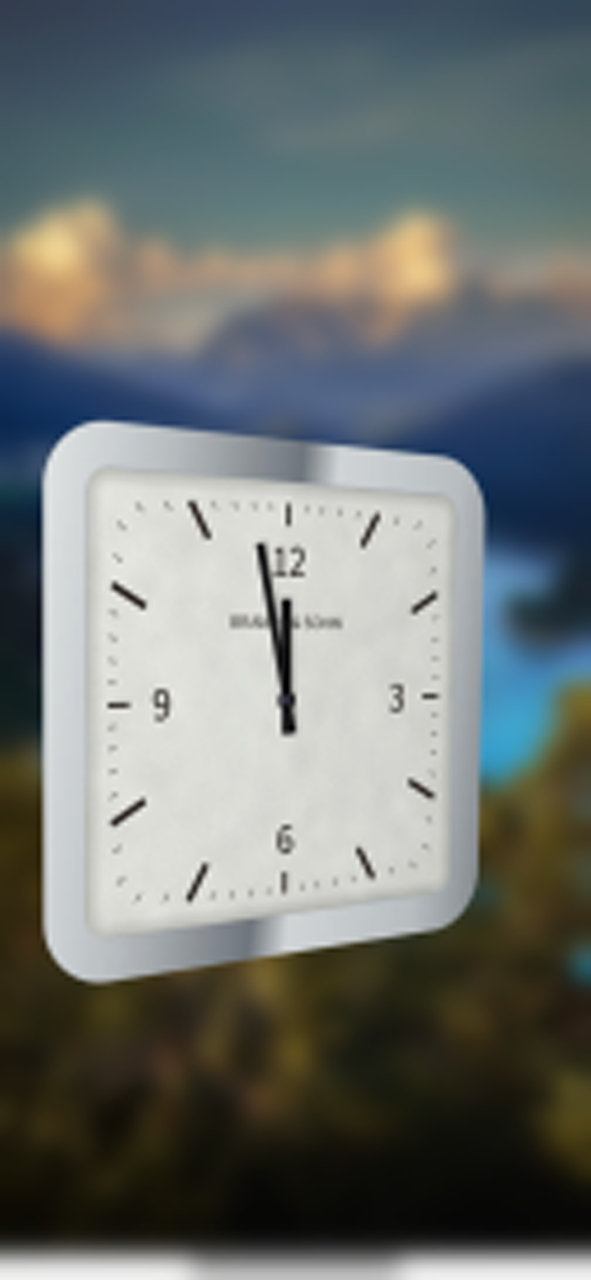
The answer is 11:58
